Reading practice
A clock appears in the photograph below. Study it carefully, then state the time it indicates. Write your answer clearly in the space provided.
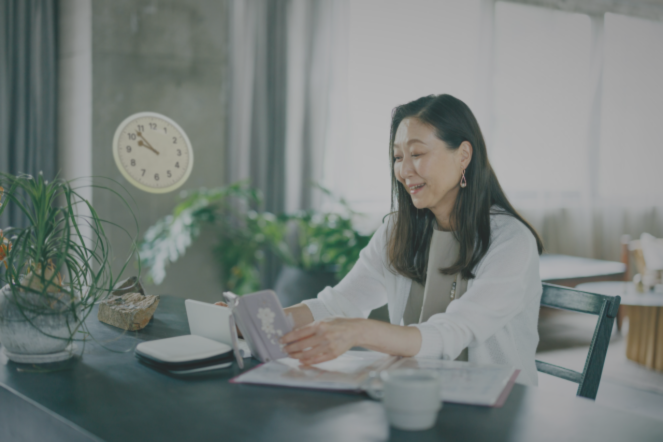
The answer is 9:53
